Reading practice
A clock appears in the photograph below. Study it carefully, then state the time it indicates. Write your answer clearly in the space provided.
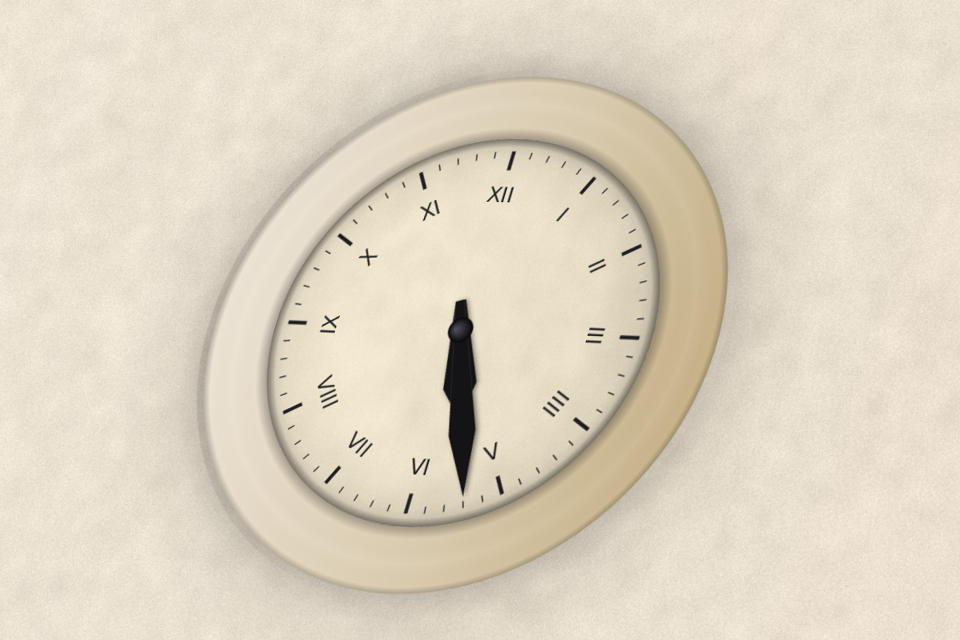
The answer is 5:27
